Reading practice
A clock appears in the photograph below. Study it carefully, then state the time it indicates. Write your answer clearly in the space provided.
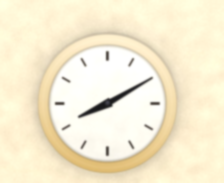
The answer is 8:10
